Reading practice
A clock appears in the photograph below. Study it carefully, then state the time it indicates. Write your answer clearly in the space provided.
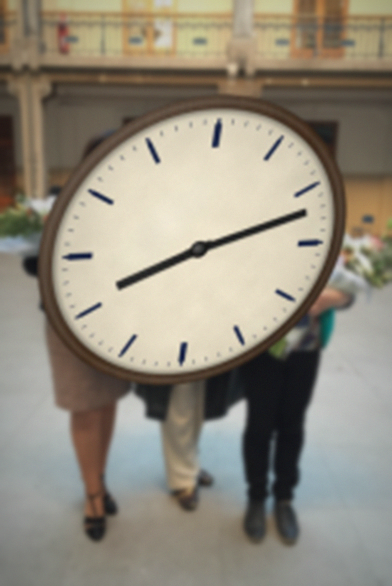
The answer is 8:12
